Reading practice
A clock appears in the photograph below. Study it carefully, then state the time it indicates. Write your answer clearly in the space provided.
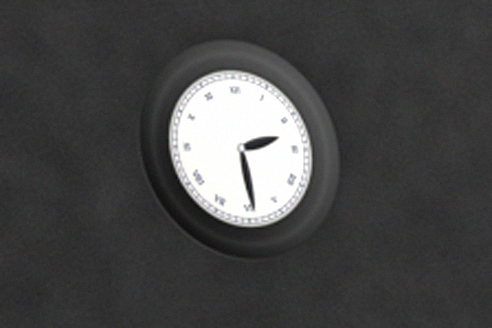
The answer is 2:29
